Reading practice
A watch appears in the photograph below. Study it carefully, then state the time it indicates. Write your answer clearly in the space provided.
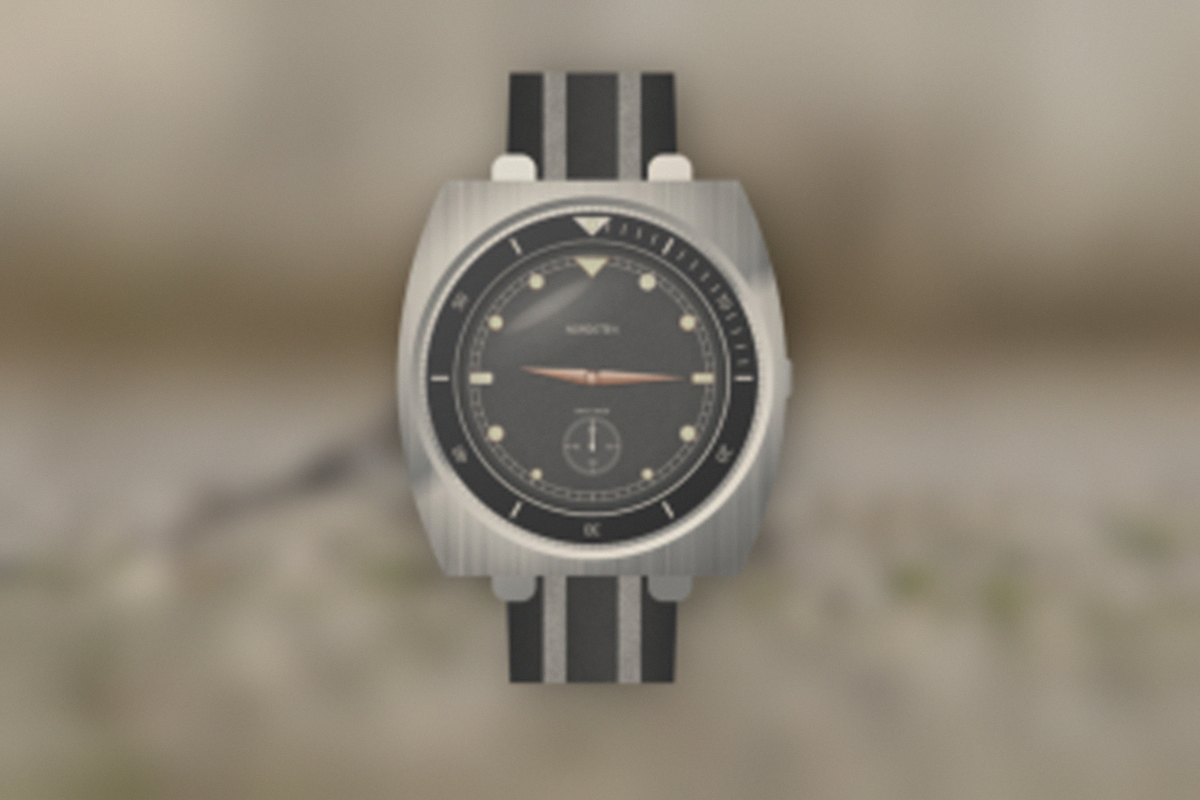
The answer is 9:15
